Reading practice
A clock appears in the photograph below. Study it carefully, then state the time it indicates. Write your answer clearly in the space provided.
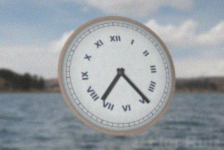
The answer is 7:24
